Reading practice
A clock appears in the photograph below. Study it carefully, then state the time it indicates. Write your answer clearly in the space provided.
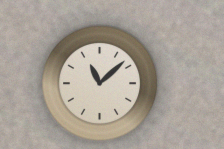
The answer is 11:08
